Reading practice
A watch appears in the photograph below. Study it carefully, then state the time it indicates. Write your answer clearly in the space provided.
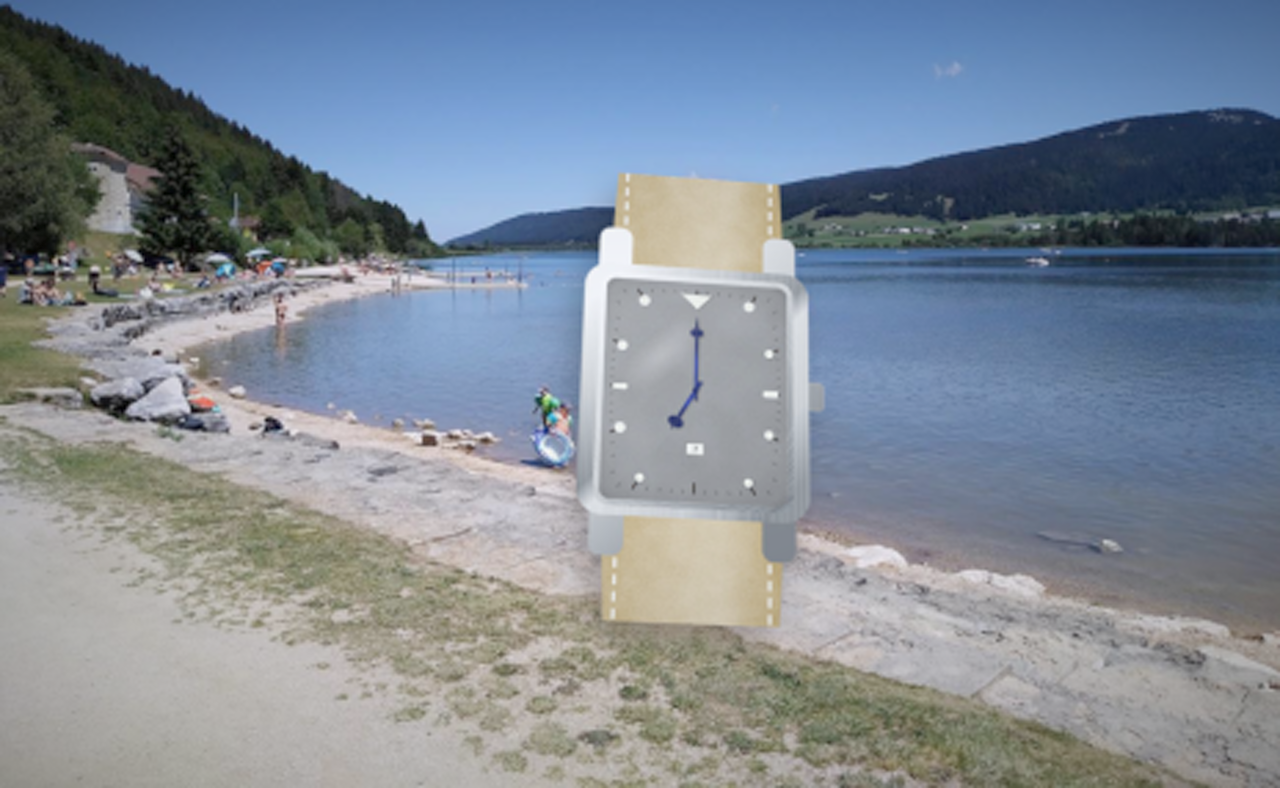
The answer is 7:00
